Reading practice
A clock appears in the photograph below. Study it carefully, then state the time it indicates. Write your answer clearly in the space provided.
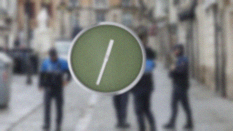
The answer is 12:33
